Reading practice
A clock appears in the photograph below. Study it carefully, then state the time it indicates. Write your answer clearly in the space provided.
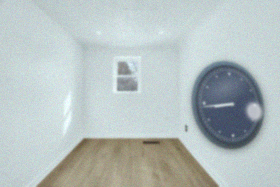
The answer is 8:44
